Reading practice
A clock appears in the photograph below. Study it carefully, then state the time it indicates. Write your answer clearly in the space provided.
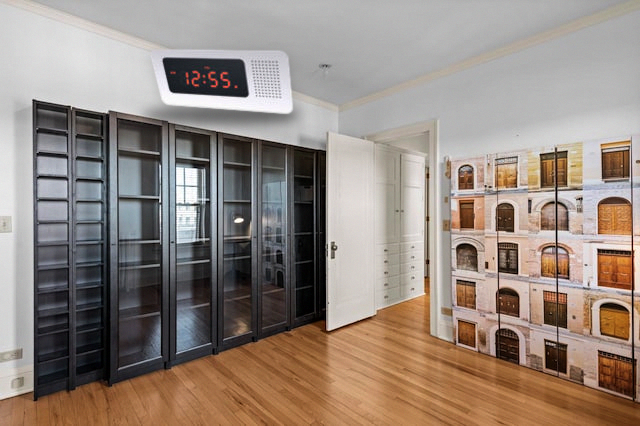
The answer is 12:55
